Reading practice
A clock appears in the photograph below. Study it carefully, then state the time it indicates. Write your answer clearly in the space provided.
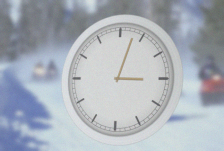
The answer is 3:03
